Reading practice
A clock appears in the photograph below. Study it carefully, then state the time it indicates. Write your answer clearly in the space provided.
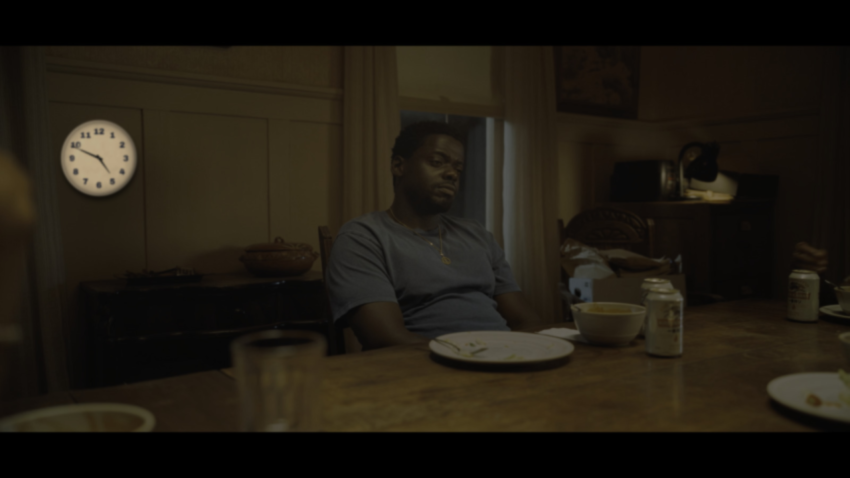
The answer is 4:49
